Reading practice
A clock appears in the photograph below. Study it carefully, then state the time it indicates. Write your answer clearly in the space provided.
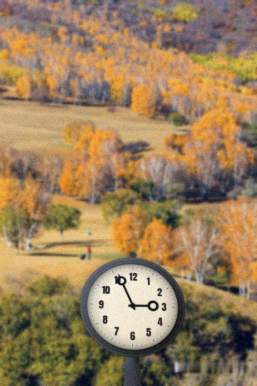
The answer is 2:56
